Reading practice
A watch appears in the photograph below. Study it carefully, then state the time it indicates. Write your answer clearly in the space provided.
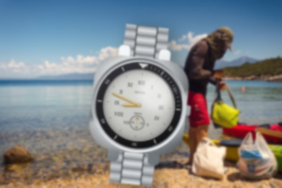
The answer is 8:48
